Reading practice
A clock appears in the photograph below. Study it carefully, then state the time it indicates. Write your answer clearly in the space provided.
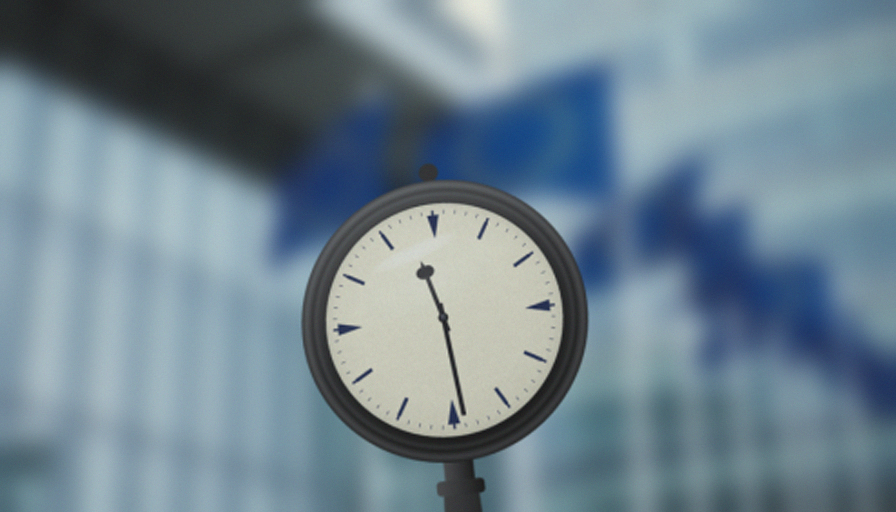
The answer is 11:29
